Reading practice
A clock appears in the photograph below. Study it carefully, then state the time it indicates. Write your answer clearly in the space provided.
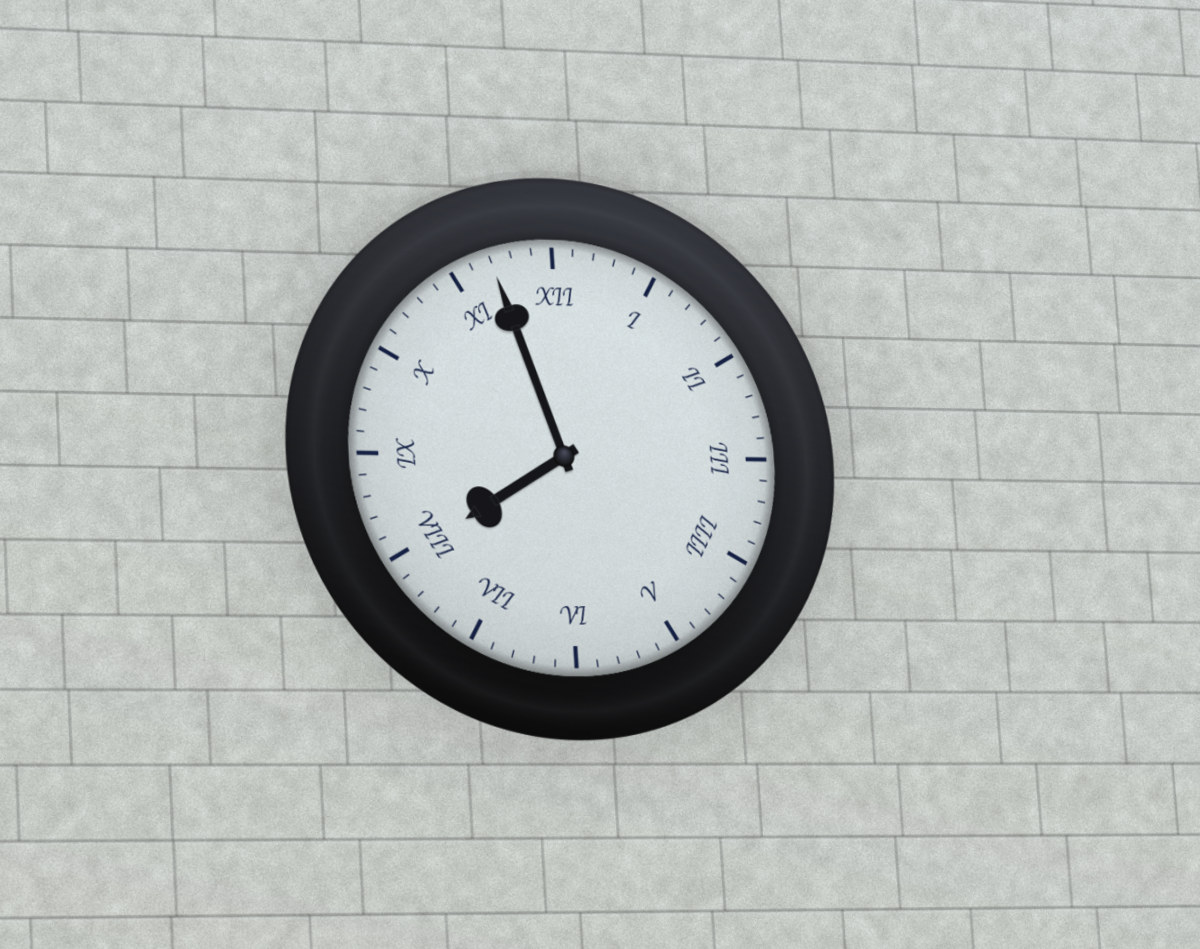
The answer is 7:57
